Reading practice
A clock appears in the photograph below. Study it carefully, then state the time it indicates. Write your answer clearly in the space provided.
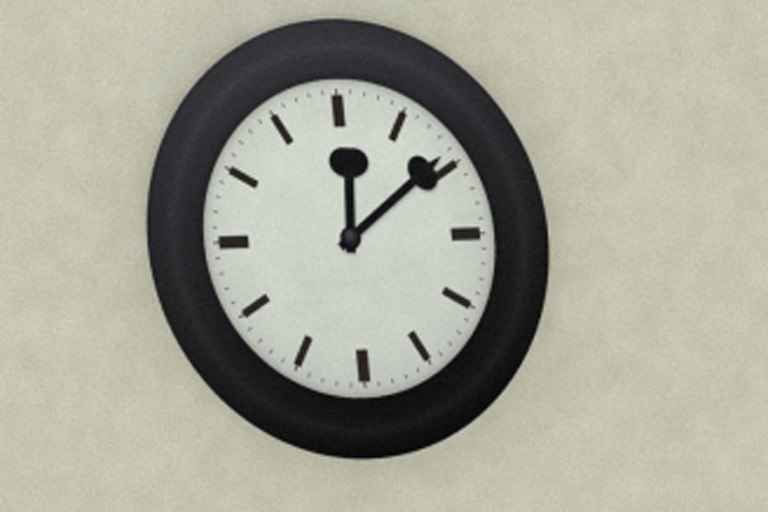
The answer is 12:09
